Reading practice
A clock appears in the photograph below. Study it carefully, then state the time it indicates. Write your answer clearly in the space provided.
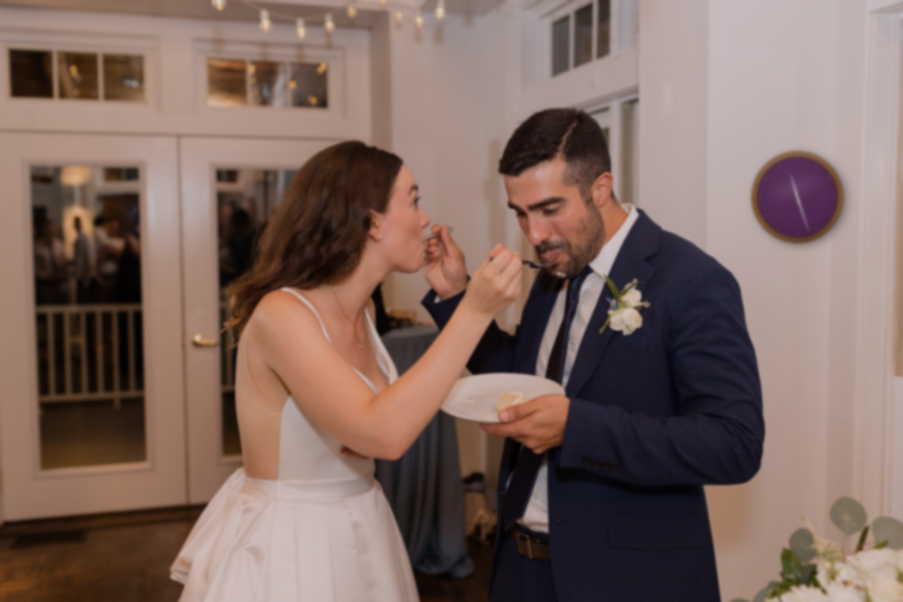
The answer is 11:27
